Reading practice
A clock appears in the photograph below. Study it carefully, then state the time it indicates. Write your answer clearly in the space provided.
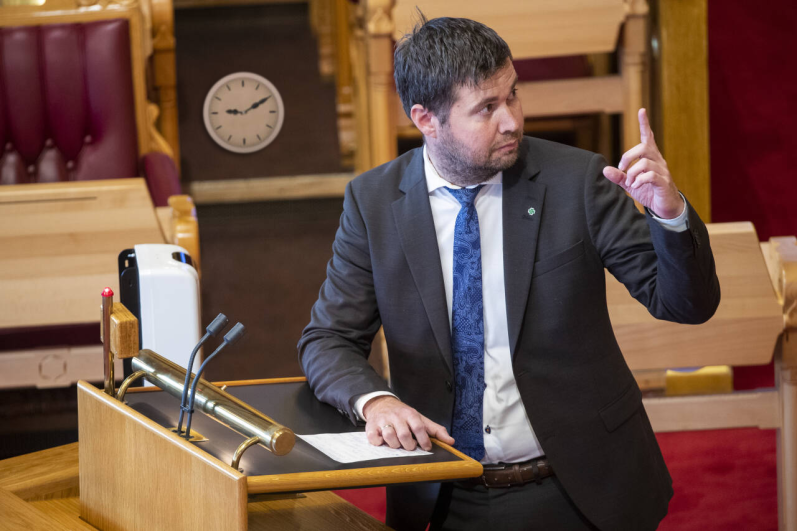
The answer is 9:10
